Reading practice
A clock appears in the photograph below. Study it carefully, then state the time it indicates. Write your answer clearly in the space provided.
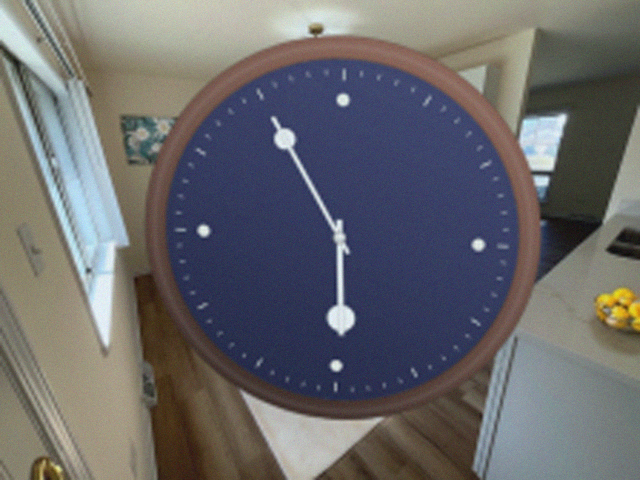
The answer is 5:55
